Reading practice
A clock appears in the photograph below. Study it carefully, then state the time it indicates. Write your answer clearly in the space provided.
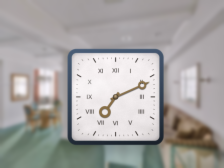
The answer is 7:11
